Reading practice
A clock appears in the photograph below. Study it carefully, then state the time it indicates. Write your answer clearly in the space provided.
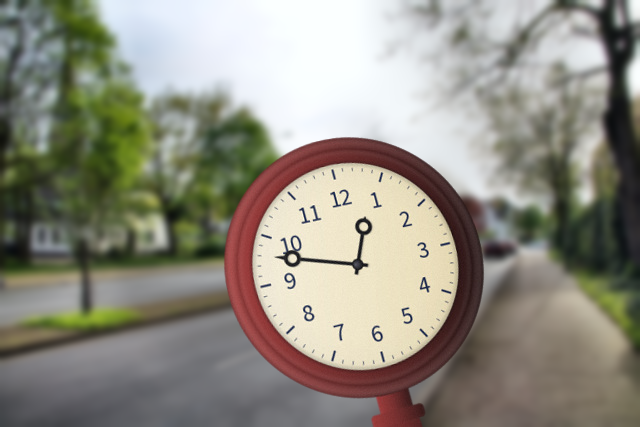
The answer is 12:48
